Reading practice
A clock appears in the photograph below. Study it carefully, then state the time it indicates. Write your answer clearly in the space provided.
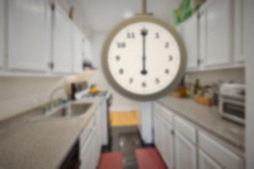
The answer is 6:00
